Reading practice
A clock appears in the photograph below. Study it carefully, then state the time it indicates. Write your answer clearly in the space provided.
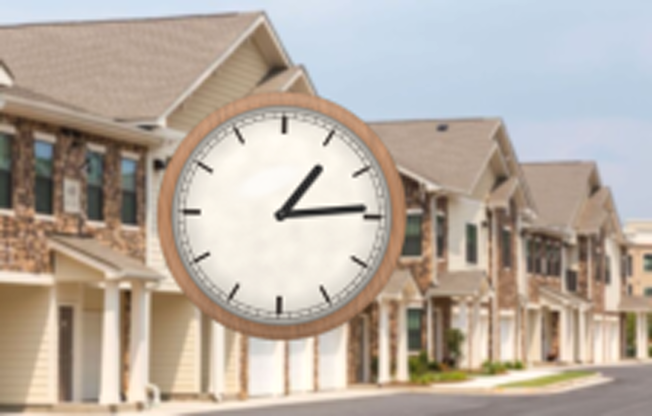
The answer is 1:14
